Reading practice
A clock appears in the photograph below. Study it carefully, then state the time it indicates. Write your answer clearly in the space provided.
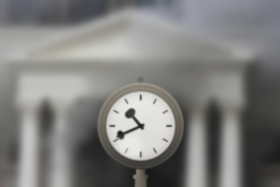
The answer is 10:41
